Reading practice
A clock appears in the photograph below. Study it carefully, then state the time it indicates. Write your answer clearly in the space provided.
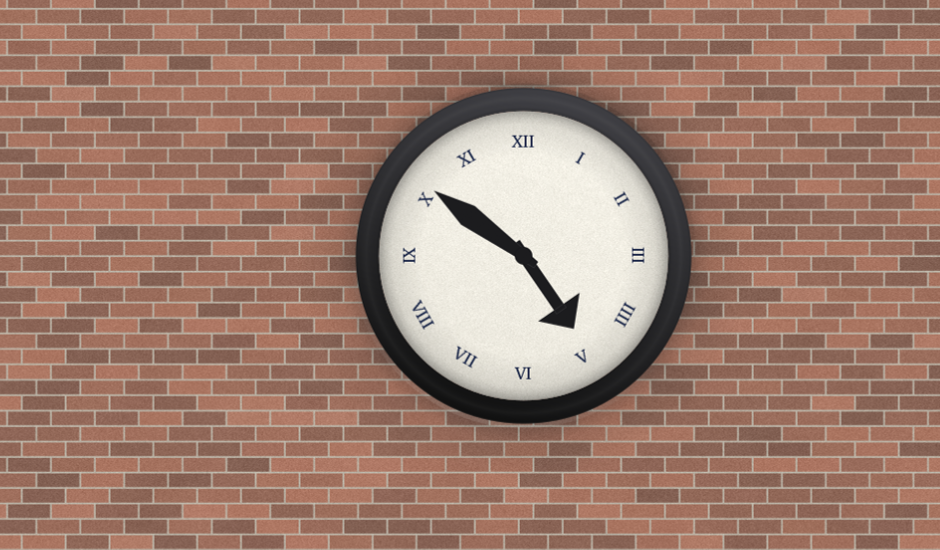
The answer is 4:51
